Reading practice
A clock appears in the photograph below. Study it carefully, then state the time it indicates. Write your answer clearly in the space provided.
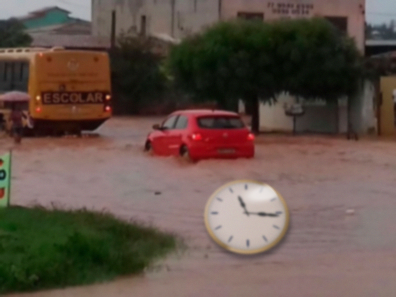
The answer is 11:16
